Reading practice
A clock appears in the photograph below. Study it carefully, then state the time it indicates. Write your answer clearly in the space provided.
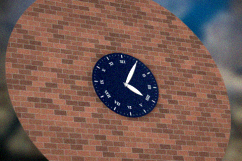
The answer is 4:05
